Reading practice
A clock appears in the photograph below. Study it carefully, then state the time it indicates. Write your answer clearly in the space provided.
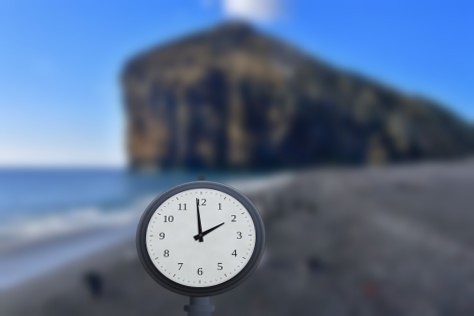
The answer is 1:59
